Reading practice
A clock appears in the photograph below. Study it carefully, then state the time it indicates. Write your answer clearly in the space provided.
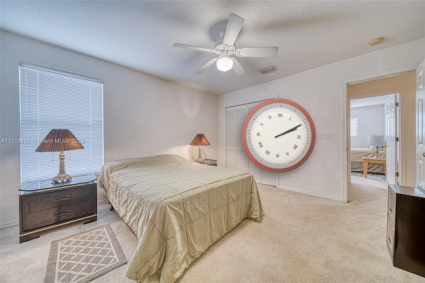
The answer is 2:10
